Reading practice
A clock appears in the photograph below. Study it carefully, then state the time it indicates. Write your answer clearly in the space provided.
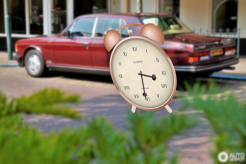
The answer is 3:31
